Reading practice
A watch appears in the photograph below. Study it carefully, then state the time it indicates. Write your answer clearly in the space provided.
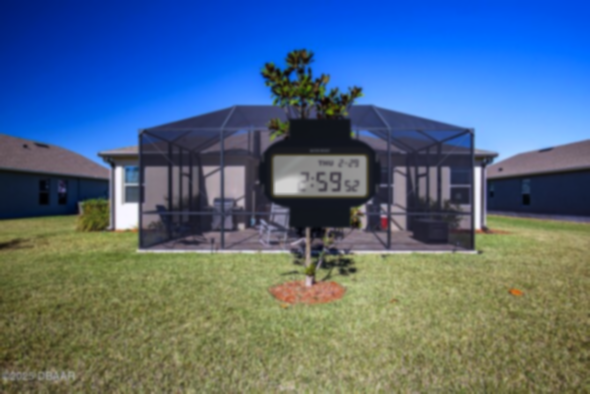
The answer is 2:59
